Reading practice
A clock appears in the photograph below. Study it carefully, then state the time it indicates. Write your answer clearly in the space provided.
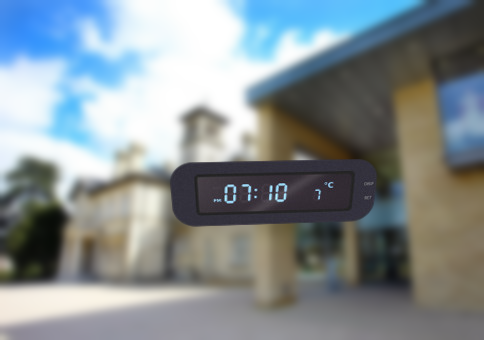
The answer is 7:10
